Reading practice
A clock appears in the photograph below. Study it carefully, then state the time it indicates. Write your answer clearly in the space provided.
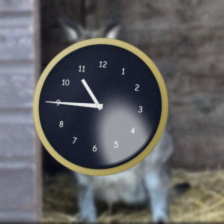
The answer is 10:45
